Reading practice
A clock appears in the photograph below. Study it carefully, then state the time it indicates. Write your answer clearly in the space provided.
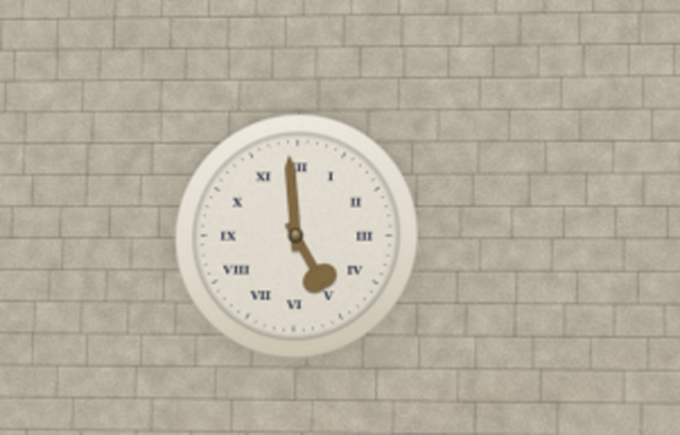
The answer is 4:59
